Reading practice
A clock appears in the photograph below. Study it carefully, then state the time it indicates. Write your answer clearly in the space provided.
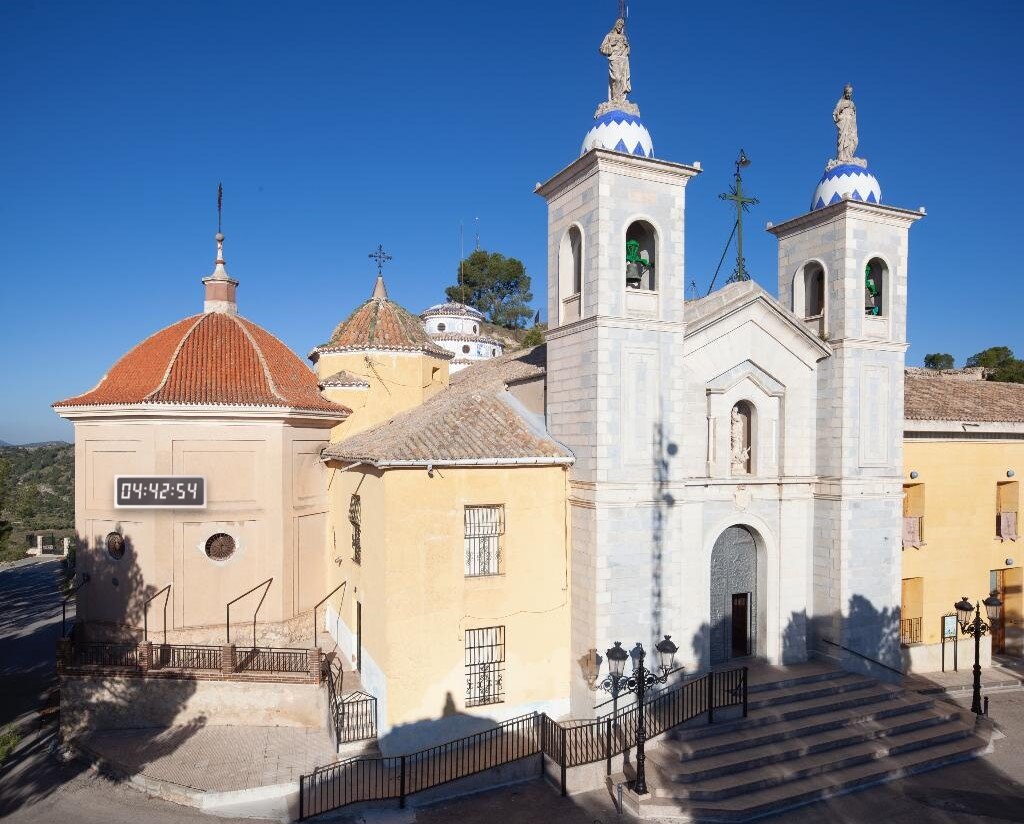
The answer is 4:42:54
